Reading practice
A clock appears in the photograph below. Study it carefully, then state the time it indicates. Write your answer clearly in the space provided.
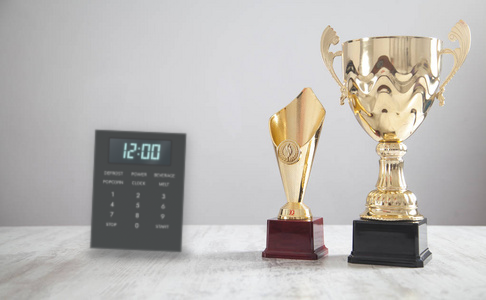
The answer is 12:00
